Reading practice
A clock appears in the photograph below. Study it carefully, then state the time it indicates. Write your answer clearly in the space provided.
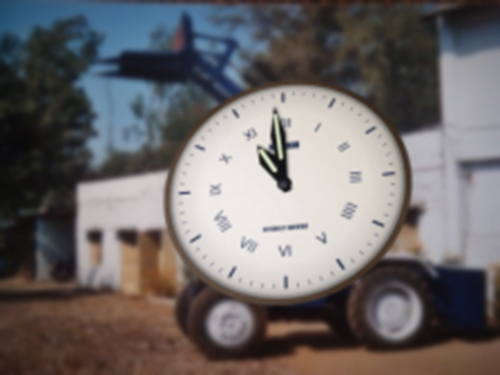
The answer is 10:59
